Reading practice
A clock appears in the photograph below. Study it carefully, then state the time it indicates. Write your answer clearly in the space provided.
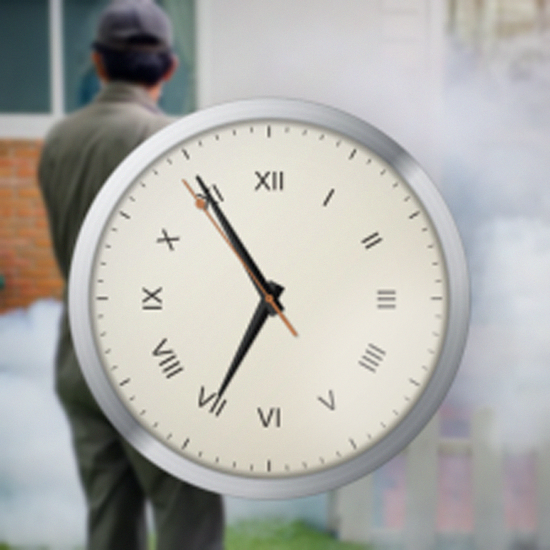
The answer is 6:54:54
